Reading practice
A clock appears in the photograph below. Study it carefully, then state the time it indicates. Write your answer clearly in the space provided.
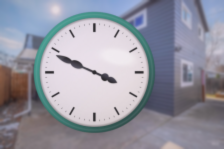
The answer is 3:49
